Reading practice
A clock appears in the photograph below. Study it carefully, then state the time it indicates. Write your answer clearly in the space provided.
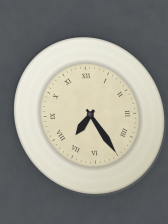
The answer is 7:25
